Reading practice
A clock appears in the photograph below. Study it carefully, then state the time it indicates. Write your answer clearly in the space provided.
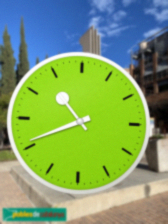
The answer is 10:41
